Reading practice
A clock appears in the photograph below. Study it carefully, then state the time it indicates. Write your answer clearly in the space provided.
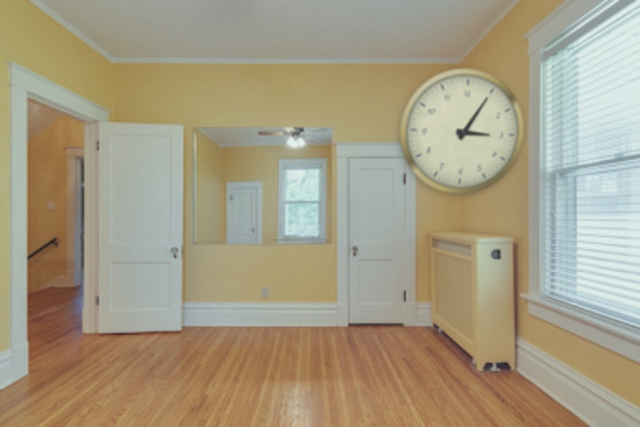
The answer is 3:05
